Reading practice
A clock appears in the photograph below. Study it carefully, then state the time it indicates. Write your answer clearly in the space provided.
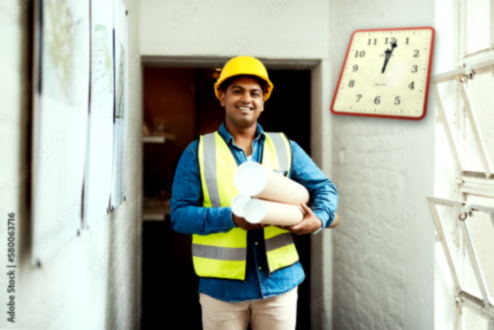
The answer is 12:02
